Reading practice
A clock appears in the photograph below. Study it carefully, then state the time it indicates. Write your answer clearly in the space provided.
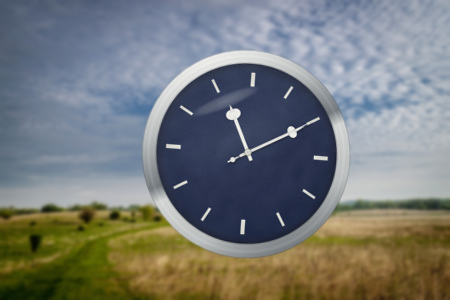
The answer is 11:10:10
